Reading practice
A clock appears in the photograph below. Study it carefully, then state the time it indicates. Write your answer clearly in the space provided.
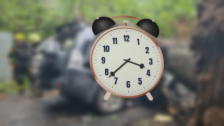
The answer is 3:38
